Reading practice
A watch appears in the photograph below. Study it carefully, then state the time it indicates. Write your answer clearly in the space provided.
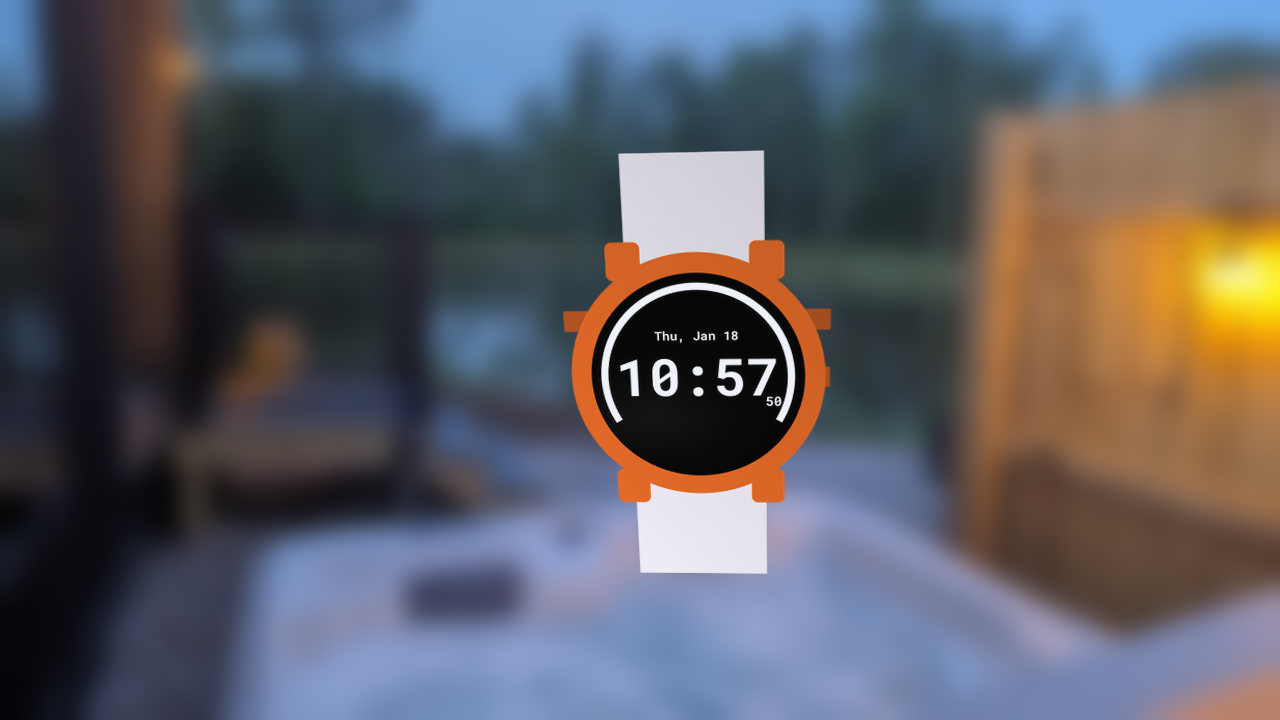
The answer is 10:57:50
